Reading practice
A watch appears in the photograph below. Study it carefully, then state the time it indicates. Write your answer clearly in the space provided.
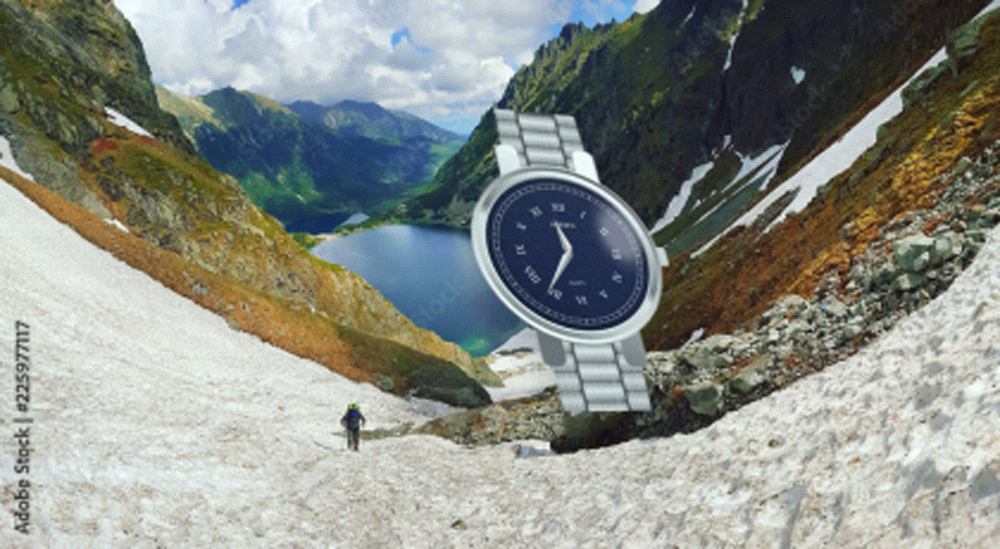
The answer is 11:36
